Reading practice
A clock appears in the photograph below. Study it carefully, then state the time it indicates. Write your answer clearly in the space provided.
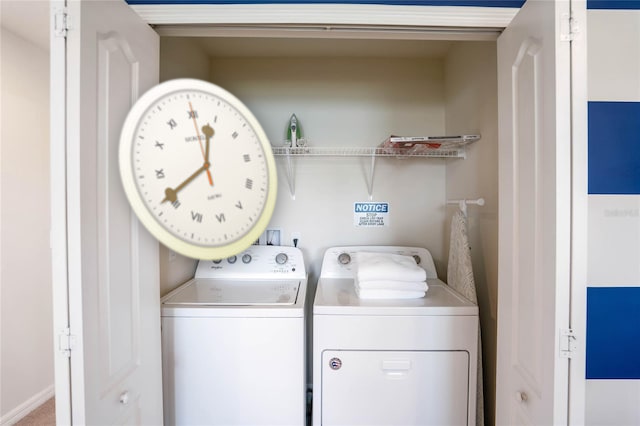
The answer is 12:41:00
